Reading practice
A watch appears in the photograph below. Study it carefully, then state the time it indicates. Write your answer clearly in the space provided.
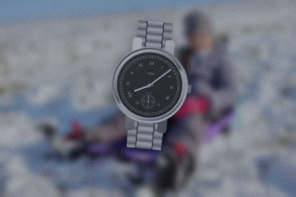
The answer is 8:08
